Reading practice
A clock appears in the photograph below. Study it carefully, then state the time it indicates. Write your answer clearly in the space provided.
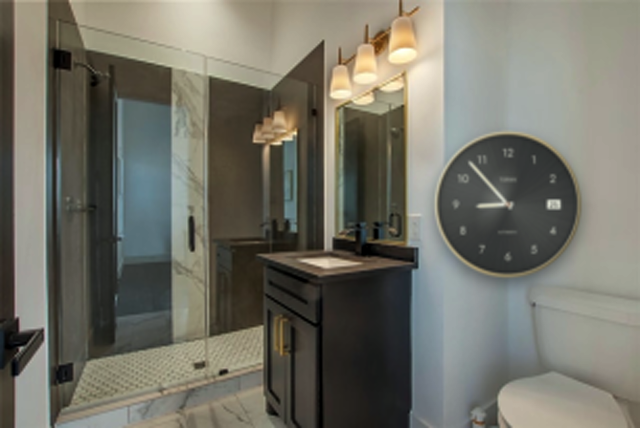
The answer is 8:53
